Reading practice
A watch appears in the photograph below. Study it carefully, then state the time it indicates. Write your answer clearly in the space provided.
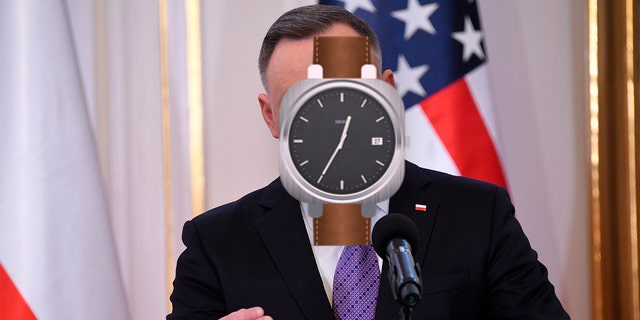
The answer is 12:35
